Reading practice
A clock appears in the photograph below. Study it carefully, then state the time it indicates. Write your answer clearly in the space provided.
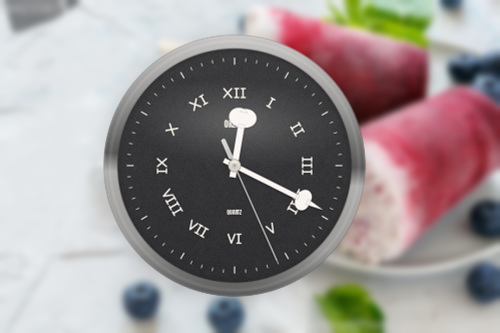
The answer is 12:19:26
